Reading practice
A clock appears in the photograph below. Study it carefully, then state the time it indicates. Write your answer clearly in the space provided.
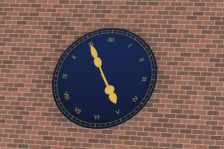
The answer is 4:55
